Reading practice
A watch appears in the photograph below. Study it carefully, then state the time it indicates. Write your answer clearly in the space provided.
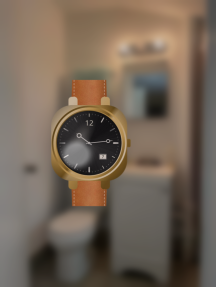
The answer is 10:14
